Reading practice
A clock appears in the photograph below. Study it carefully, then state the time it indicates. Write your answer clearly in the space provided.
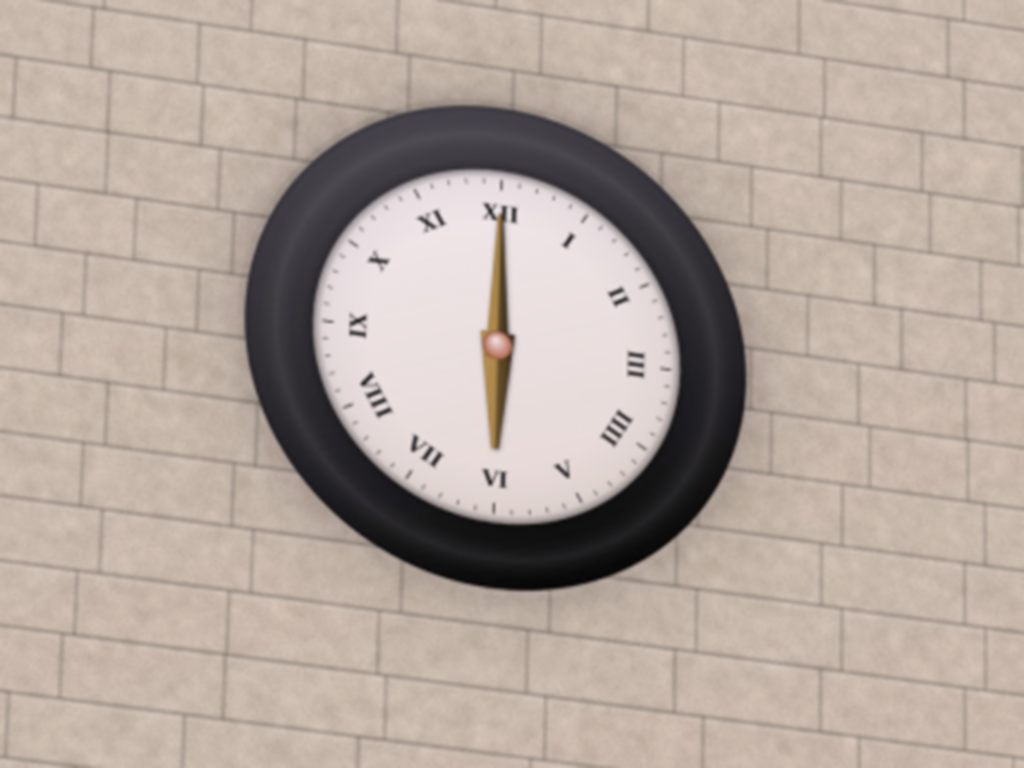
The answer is 6:00
